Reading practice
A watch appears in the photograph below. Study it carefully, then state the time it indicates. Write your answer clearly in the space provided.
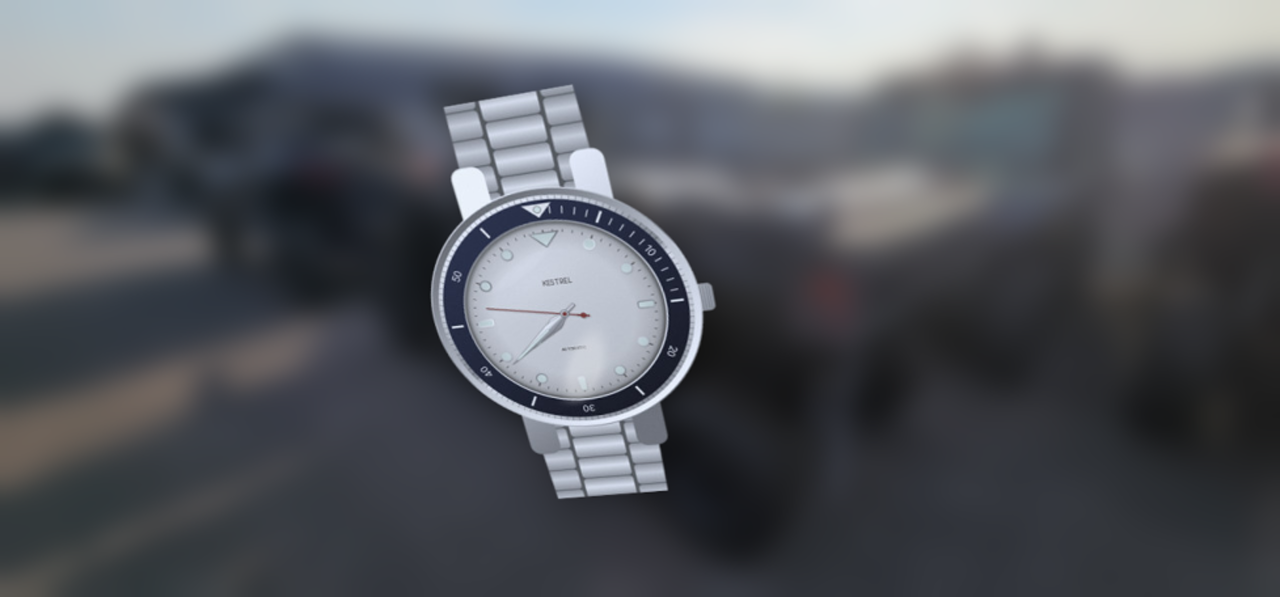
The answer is 7:38:47
